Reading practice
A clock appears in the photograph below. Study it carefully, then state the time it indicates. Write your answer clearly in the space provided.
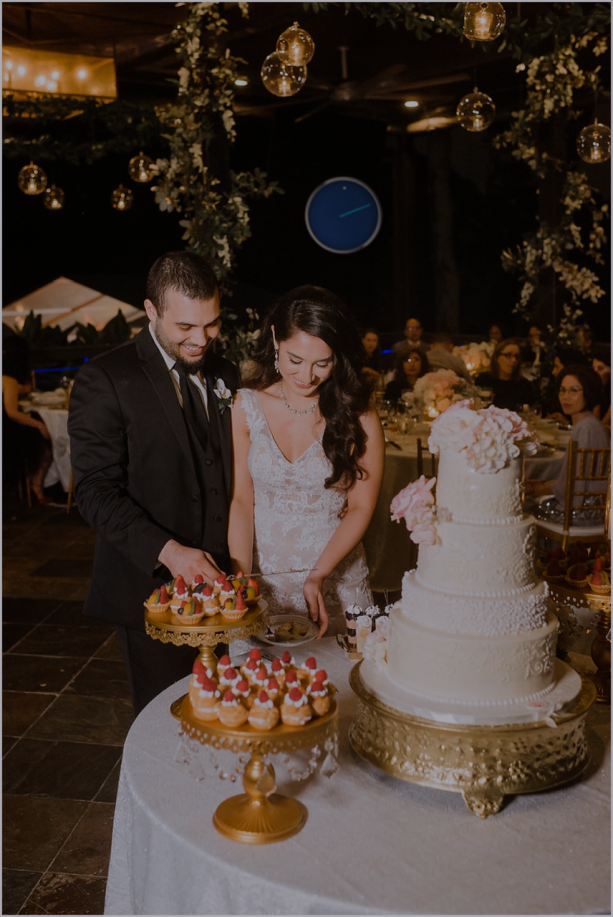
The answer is 2:11
